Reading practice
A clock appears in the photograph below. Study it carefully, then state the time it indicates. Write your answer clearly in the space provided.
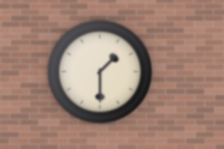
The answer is 1:30
